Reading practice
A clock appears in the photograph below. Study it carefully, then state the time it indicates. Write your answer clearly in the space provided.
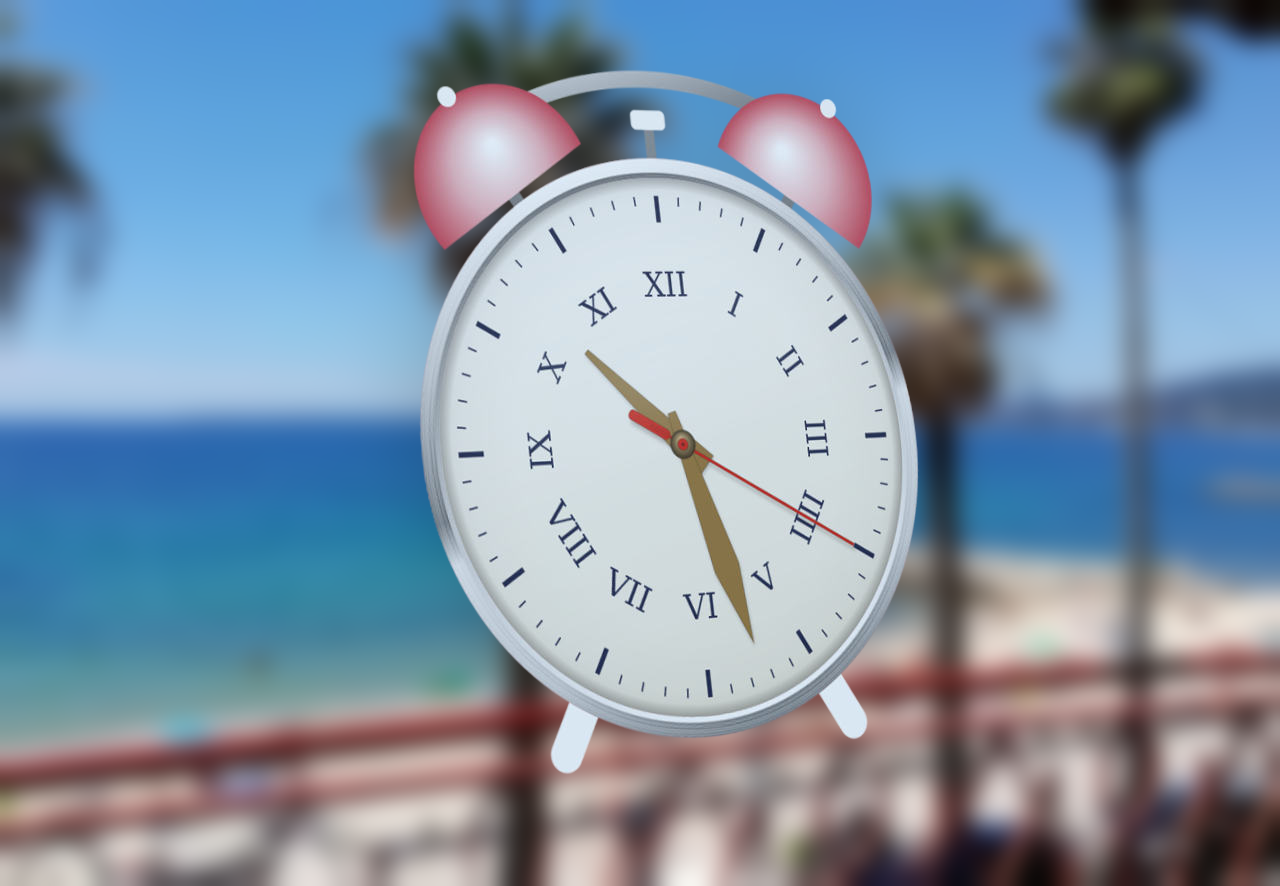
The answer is 10:27:20
